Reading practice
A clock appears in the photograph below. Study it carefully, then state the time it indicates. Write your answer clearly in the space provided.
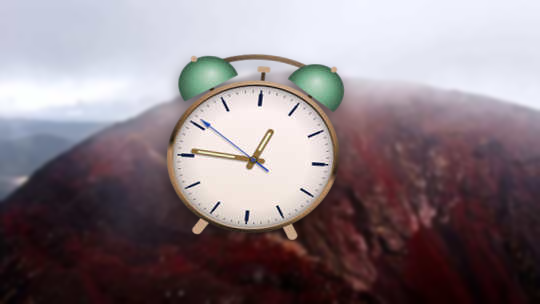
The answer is 12:45:51
